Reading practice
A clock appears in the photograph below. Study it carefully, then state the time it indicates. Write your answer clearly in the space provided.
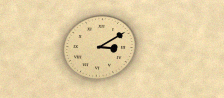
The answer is 3:09
